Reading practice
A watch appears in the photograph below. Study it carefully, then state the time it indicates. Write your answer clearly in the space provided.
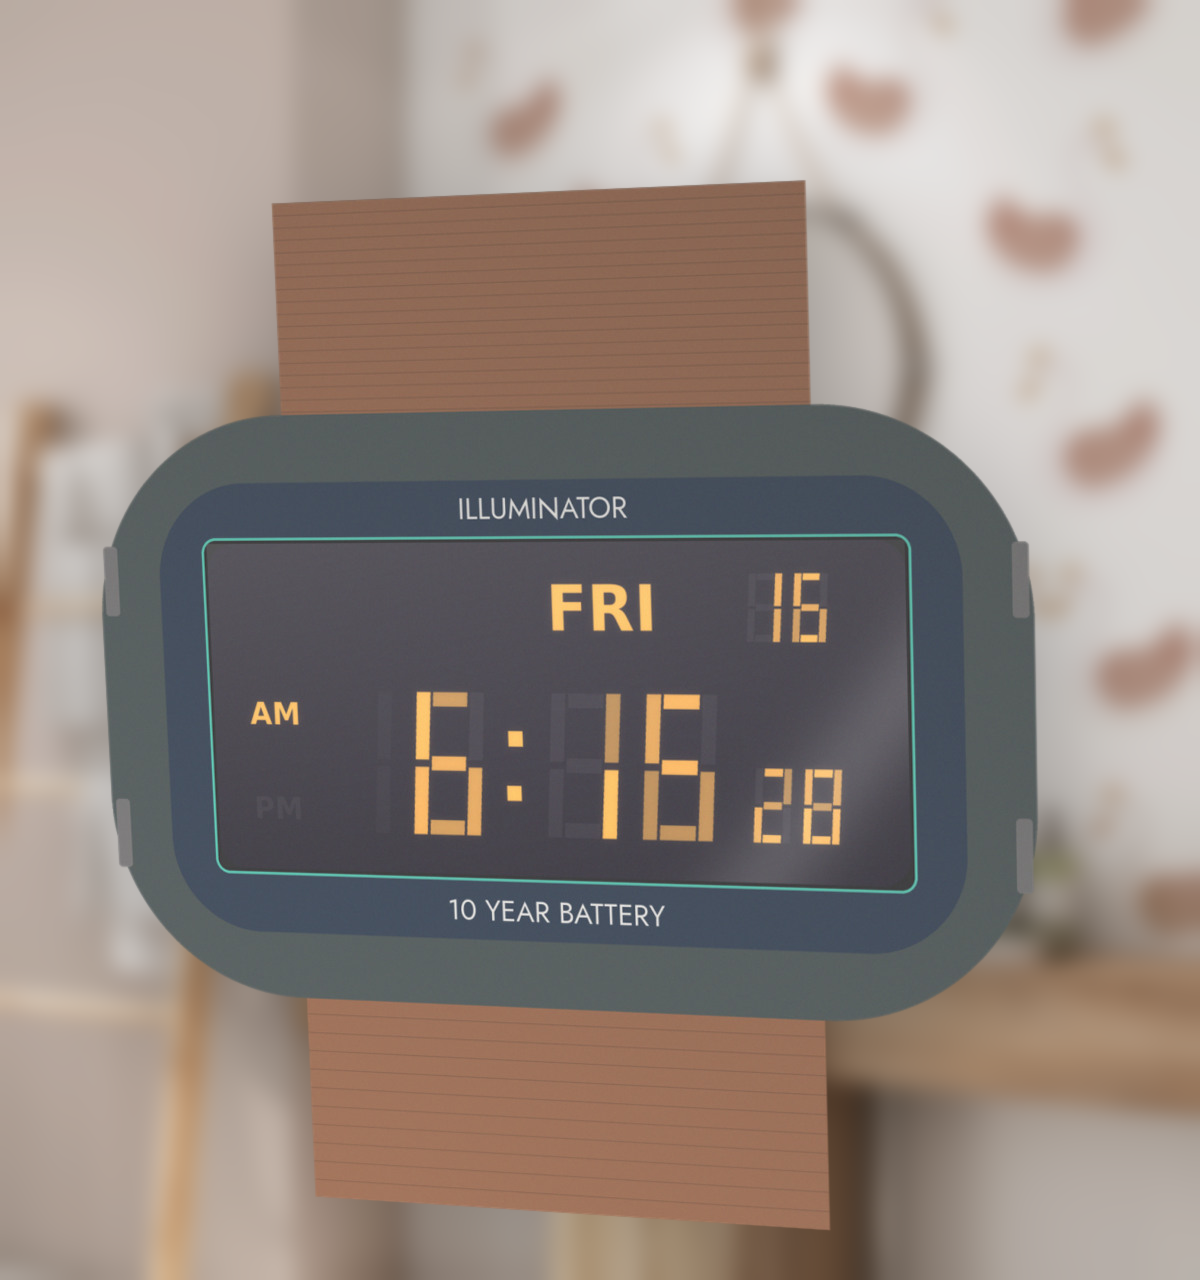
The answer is 6:16:28
